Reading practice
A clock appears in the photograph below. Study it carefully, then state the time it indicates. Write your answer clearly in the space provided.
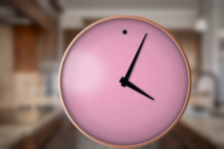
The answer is 4:04
